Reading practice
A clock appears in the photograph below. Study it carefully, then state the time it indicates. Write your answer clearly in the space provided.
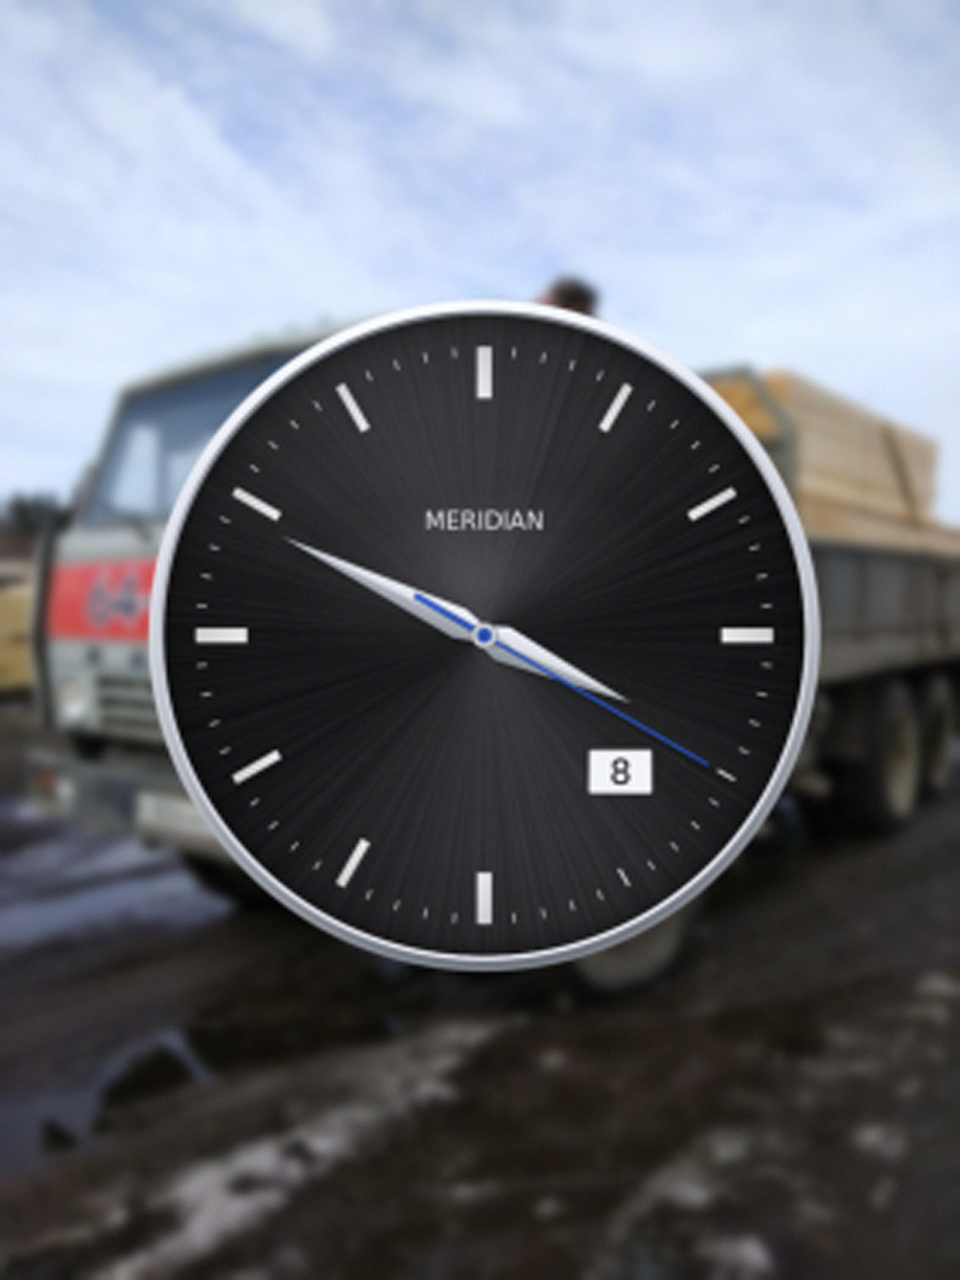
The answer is 3:49:20
